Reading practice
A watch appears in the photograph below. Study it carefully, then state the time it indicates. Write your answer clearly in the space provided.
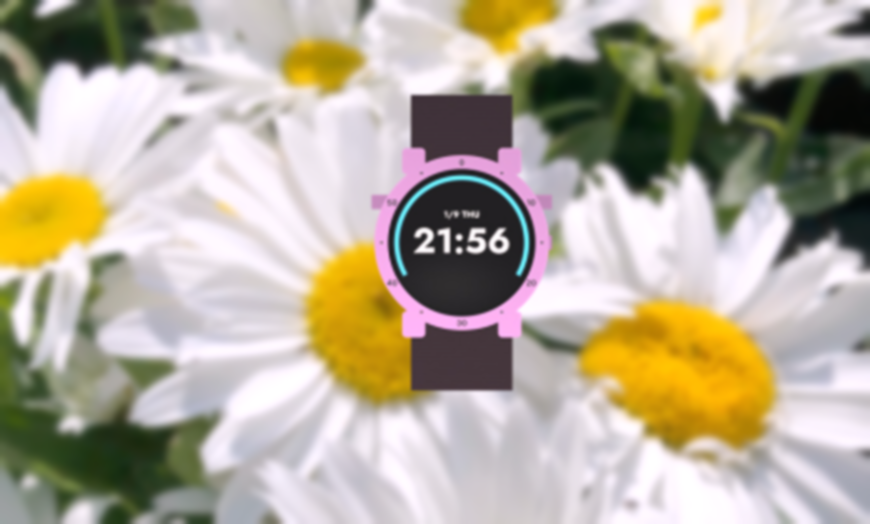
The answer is 21:56
